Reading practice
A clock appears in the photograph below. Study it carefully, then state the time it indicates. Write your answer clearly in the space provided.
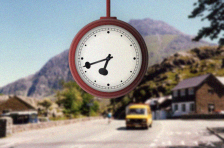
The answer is 6:42
